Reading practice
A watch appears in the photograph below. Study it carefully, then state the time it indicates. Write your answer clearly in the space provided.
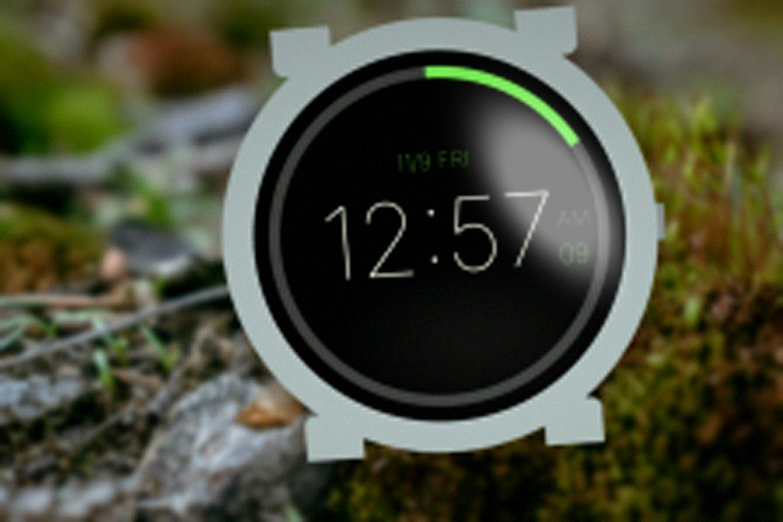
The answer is 12:57:09
